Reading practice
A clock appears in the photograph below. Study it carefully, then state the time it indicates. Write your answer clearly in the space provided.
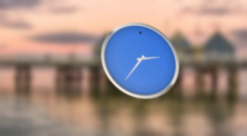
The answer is 2:36
